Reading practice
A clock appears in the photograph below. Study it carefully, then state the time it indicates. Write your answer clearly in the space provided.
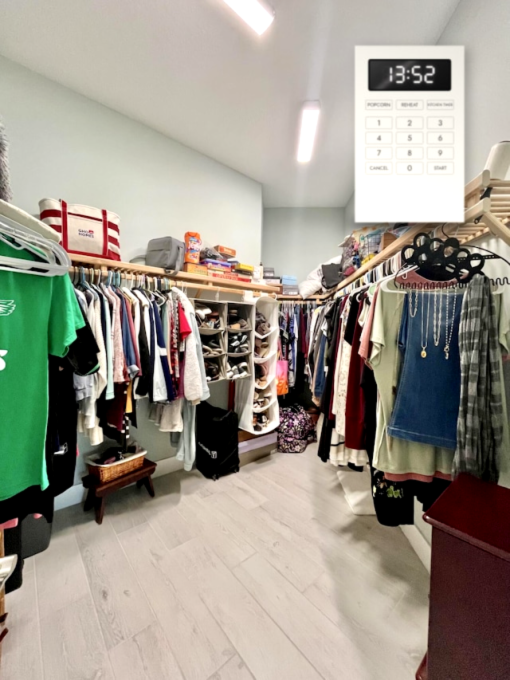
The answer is 13:52
